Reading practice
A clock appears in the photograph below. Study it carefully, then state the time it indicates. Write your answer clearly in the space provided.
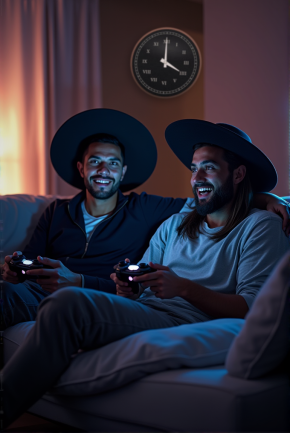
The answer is 4:00
